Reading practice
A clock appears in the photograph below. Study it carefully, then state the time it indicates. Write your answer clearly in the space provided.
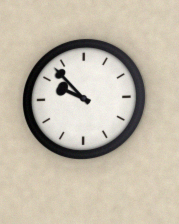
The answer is 9:53
